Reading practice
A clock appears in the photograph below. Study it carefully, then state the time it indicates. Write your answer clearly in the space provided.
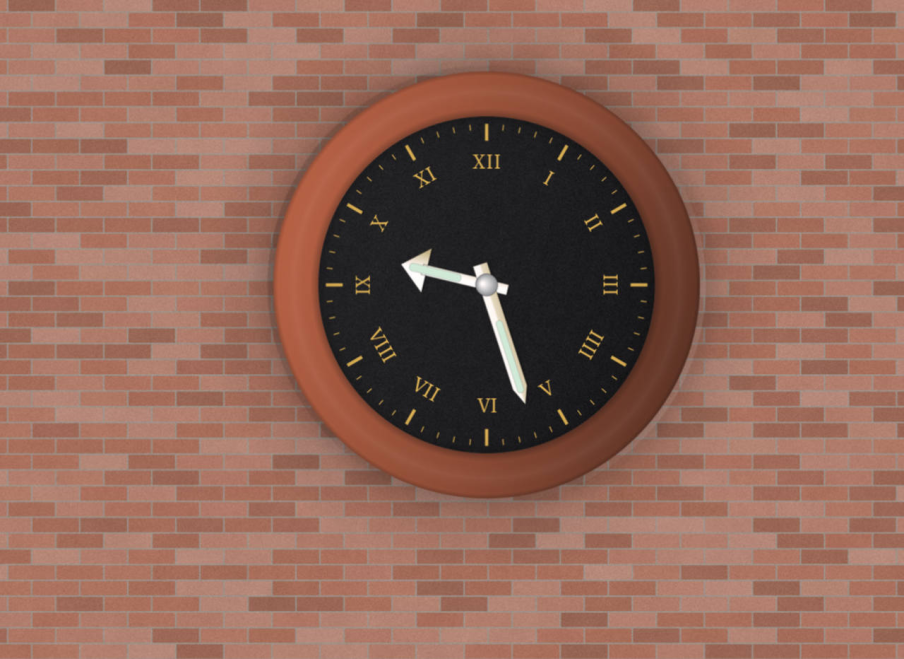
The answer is 9:27
